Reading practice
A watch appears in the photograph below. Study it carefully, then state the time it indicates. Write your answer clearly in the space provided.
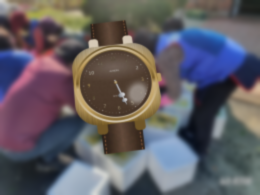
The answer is 5:27
